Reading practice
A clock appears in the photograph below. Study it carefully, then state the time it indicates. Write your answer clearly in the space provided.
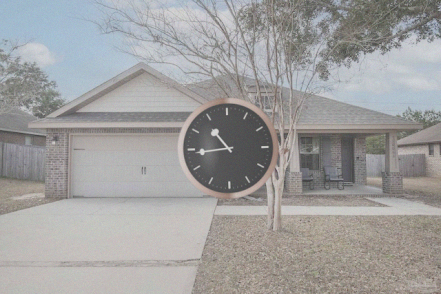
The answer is 10:44
